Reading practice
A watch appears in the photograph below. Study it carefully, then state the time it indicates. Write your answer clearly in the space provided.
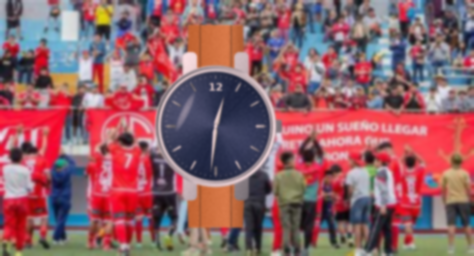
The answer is 12:31
